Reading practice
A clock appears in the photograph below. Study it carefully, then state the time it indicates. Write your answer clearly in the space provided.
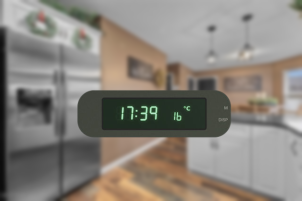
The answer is 17:39
